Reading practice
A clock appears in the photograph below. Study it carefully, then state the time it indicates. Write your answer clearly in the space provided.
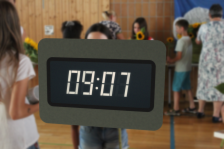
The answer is 9:07
